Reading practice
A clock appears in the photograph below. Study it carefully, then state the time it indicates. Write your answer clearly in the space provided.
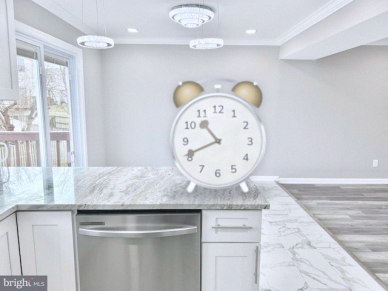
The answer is 10:41
